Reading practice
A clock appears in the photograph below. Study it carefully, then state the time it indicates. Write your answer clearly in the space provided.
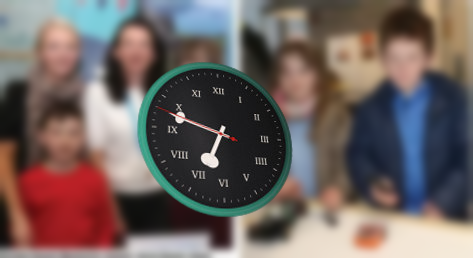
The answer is 6:47:48
